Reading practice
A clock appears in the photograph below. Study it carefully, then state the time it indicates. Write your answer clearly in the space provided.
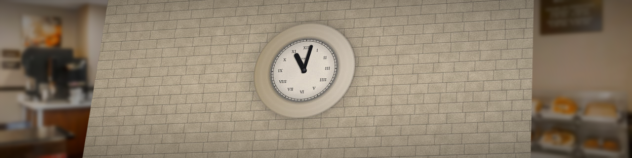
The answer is 11:02
